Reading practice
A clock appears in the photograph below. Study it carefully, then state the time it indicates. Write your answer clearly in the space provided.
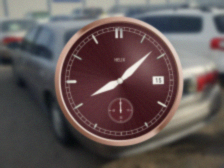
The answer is 8:08
